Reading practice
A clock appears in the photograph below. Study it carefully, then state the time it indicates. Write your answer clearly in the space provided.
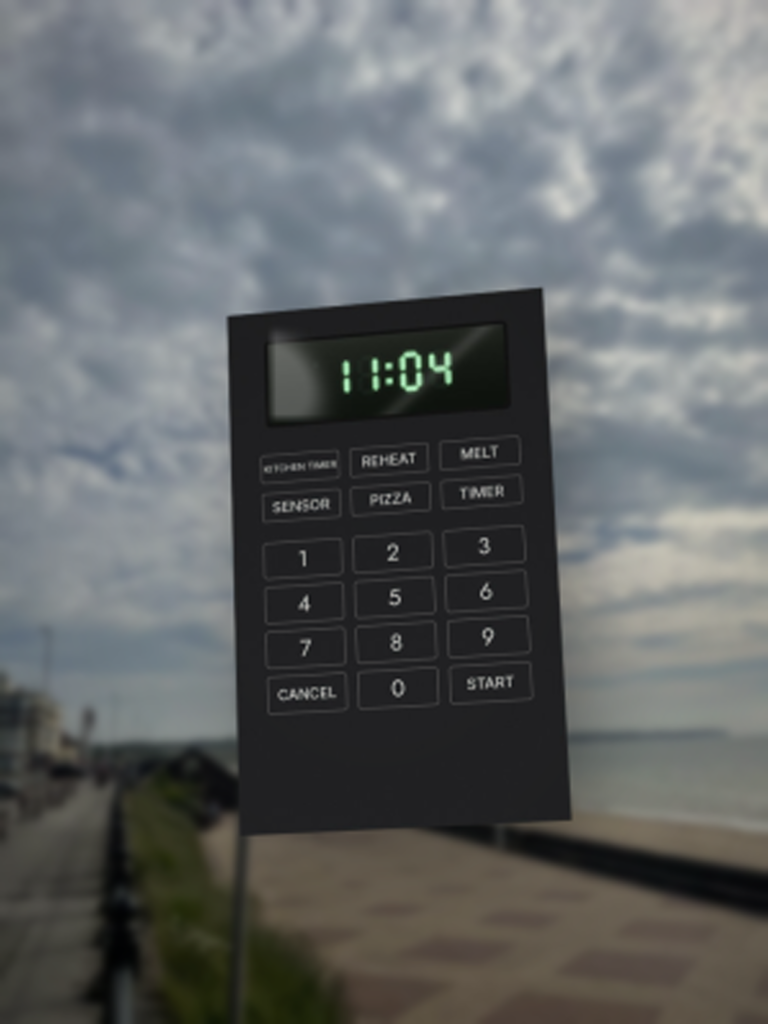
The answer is 11:04
